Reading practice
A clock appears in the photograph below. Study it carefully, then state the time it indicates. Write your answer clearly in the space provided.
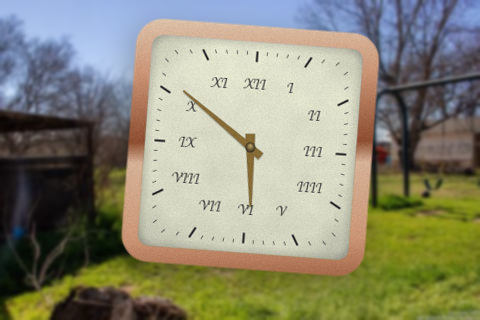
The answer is 5:51
